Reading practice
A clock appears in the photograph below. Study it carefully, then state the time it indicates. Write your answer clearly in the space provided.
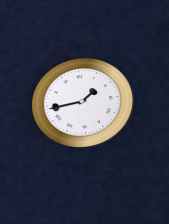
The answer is 1:44
